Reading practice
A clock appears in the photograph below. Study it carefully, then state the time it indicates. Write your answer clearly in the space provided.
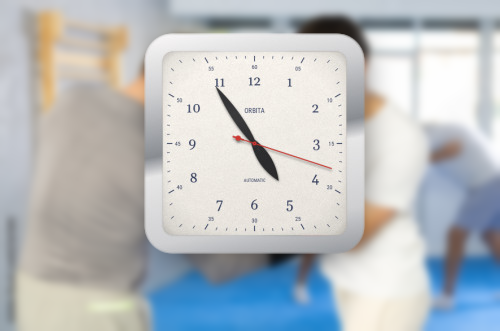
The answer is 4:54:18
